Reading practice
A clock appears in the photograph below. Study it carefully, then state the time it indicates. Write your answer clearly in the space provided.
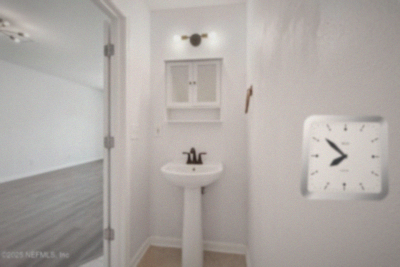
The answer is 7:52
